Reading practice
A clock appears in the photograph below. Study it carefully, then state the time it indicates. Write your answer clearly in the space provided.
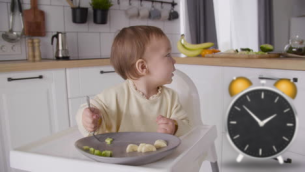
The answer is 1:52
